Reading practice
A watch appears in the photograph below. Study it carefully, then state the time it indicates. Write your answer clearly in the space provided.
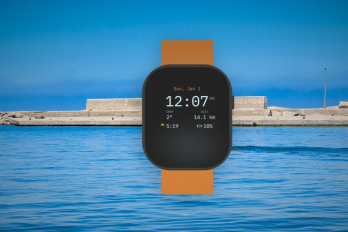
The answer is 12:07
